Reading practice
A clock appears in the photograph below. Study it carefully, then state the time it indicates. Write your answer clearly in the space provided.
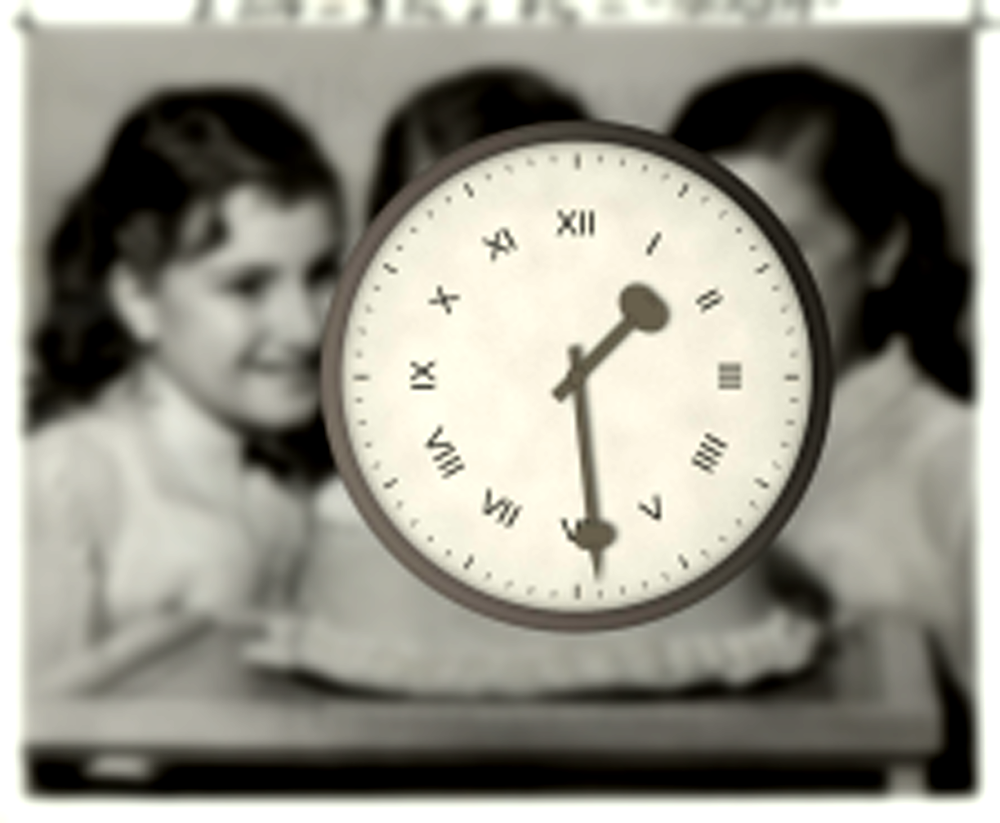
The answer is 1:29
